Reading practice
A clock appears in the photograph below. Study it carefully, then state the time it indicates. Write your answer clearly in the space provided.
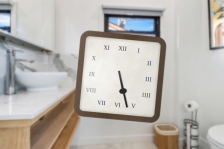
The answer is 5:27
